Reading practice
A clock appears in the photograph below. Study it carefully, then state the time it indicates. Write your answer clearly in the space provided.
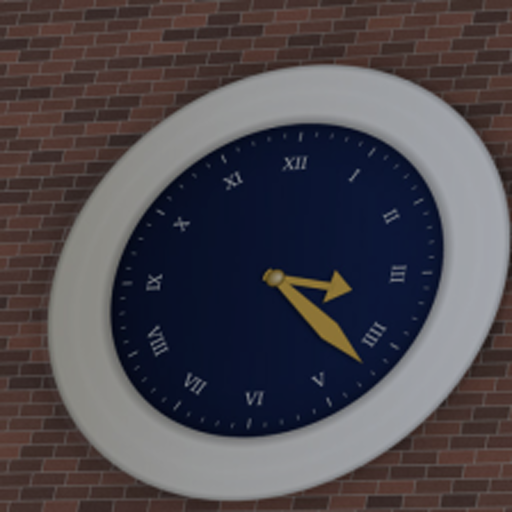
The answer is 3:22
